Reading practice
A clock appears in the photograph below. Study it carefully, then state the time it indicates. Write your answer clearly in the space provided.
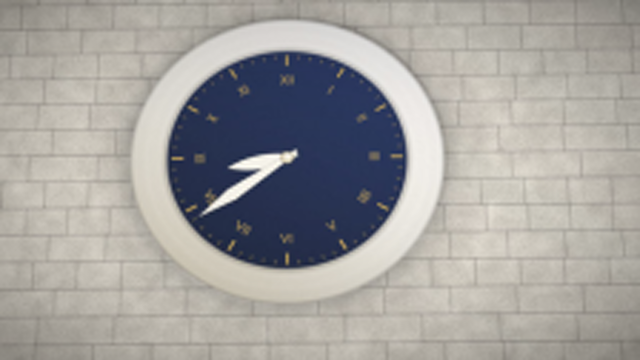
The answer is 8:39
